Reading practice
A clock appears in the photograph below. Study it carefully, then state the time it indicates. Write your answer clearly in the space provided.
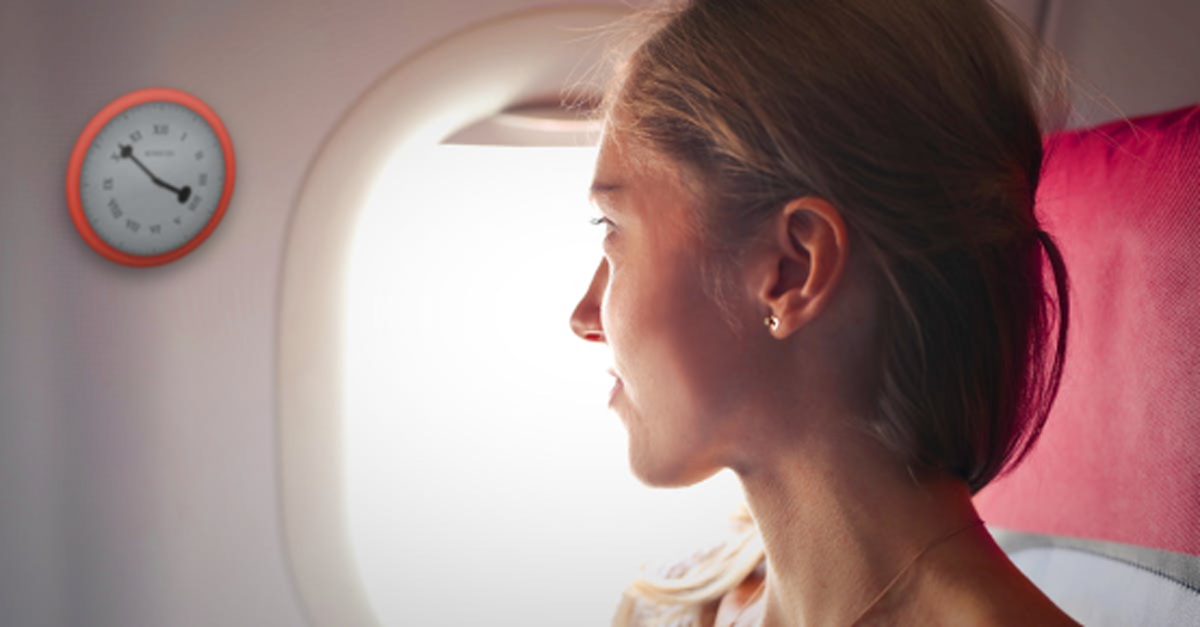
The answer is 3:52
